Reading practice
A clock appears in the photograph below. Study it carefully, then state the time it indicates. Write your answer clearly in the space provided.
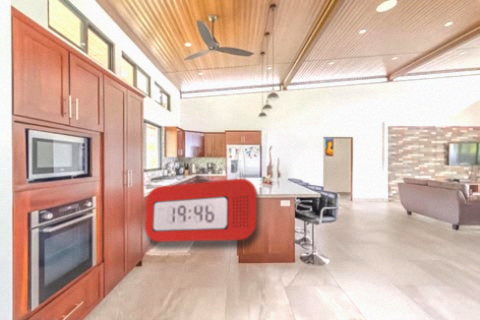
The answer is 19:46
